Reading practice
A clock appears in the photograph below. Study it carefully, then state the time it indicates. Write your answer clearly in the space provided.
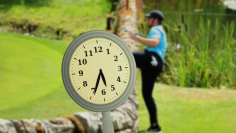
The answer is 5:34
